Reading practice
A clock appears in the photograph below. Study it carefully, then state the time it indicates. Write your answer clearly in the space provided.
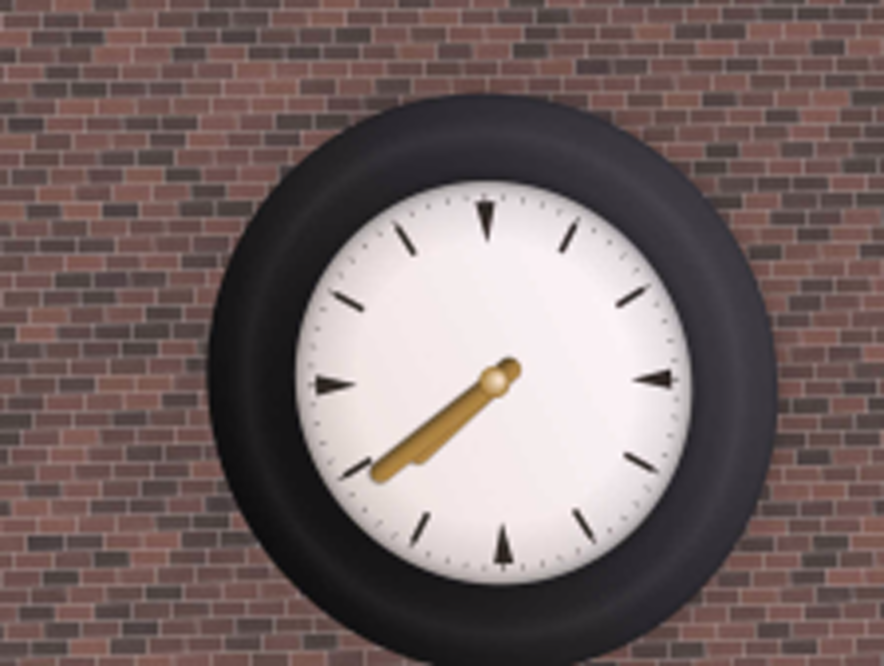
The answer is 7:39
